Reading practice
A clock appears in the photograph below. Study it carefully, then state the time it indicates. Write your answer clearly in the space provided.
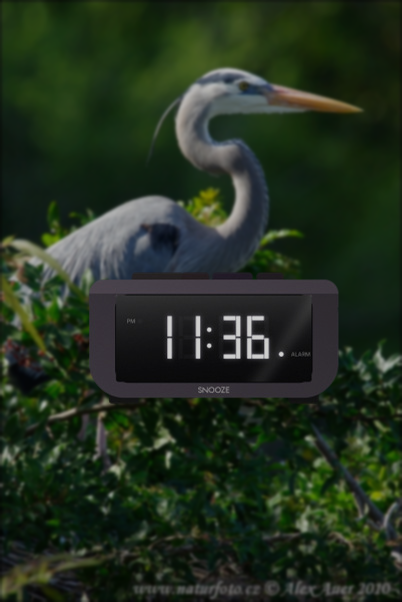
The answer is 11:36
